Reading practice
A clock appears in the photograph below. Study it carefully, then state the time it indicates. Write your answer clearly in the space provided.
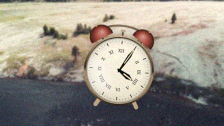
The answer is 4:05
